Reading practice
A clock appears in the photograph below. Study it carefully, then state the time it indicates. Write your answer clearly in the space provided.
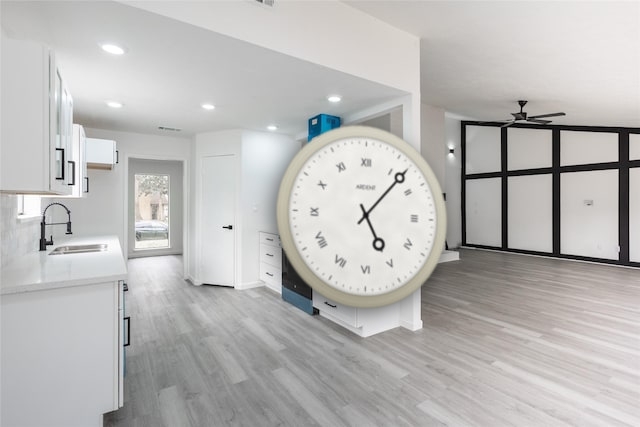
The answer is 5:07
